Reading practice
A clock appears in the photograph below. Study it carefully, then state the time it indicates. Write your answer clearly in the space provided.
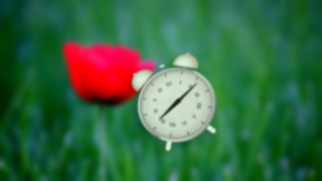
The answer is 8:11
